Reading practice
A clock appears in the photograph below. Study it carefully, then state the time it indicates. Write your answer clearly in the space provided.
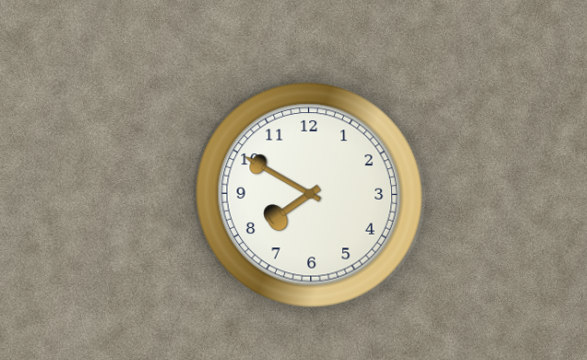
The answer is 7:50
